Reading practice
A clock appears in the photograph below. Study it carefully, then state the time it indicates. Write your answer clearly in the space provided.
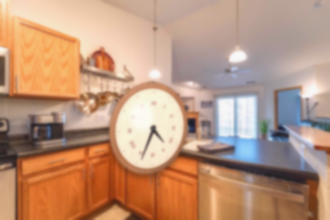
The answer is 4:34
